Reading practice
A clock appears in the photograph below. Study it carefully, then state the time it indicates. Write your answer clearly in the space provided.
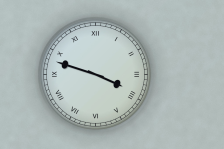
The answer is 3:48
